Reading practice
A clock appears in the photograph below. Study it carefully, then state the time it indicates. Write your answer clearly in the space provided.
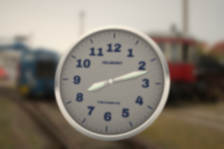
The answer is 8:12
